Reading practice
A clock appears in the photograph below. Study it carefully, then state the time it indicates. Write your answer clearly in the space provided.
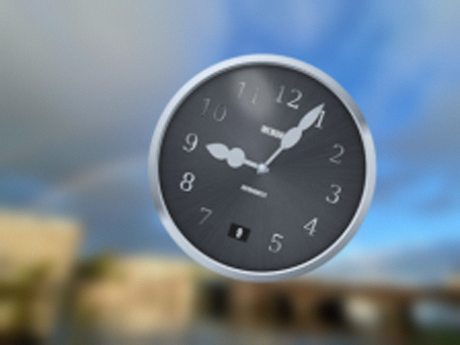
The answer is 9:04
